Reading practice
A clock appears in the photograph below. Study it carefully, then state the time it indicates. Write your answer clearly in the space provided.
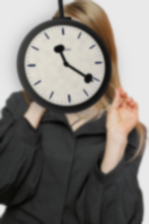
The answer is 11:21
